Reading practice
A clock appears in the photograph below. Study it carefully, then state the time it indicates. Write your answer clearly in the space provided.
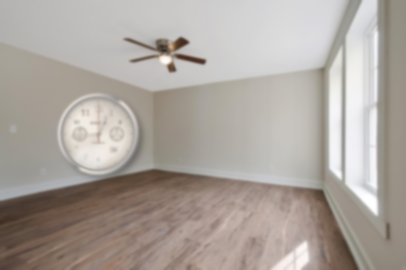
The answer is 12:44
